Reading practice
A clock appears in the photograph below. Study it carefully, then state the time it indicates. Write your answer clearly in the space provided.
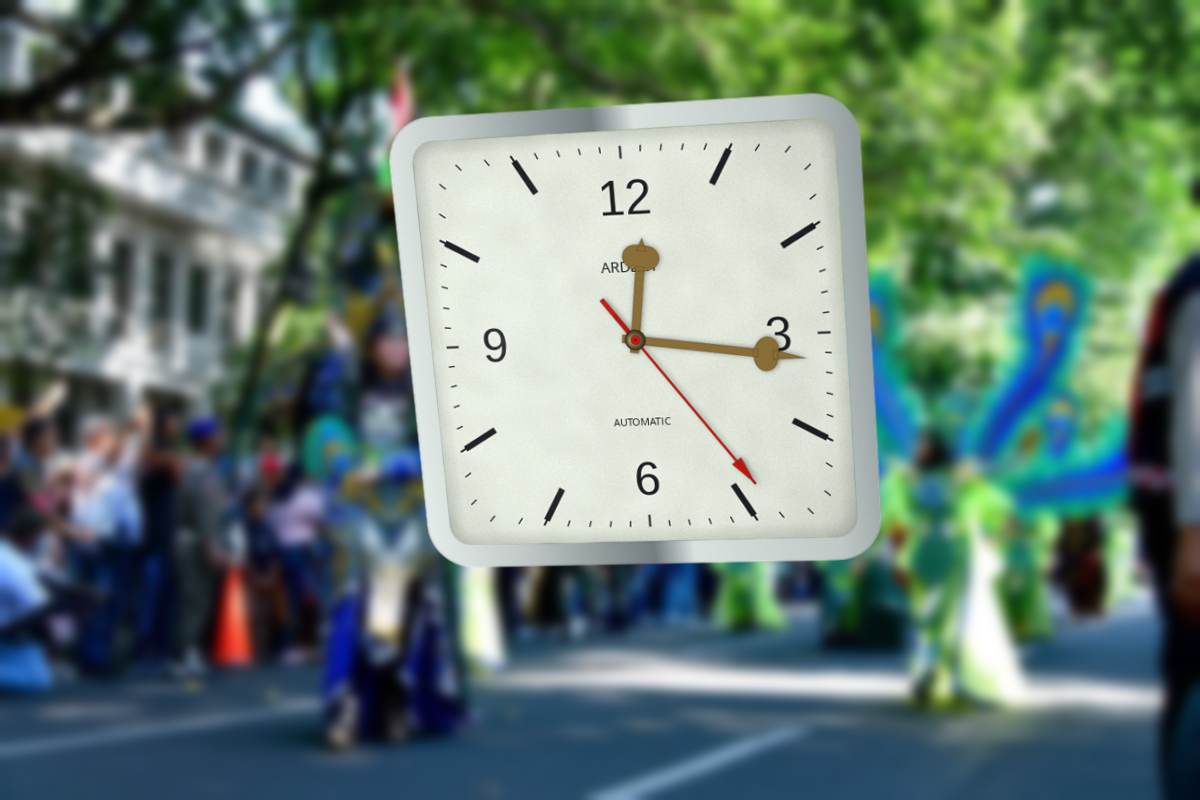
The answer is 12:16:24
